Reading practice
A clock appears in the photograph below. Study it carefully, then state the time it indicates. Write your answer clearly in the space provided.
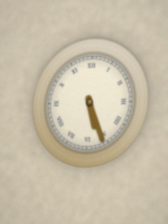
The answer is 5:26
